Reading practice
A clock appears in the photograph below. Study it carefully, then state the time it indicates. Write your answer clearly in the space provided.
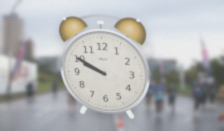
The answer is 9:50
